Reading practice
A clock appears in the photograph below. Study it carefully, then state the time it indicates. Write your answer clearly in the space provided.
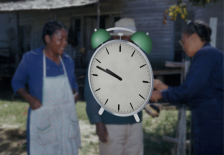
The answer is 9:48
